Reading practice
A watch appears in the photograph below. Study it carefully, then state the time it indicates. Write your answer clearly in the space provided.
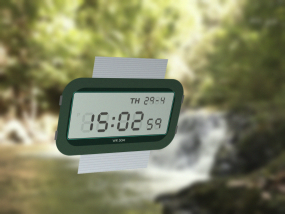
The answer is 15:02:59
